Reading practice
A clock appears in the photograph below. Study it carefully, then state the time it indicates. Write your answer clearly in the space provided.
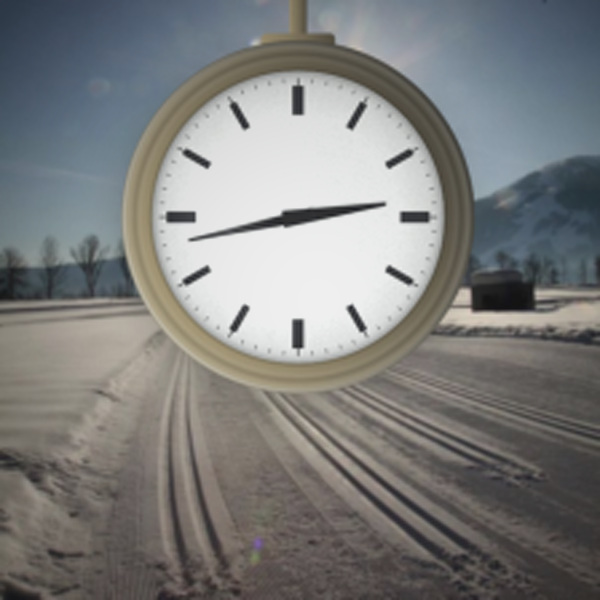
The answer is 2:43
